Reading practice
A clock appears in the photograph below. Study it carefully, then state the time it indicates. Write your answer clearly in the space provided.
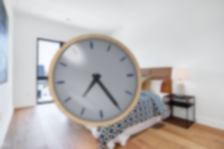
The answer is 7:25
